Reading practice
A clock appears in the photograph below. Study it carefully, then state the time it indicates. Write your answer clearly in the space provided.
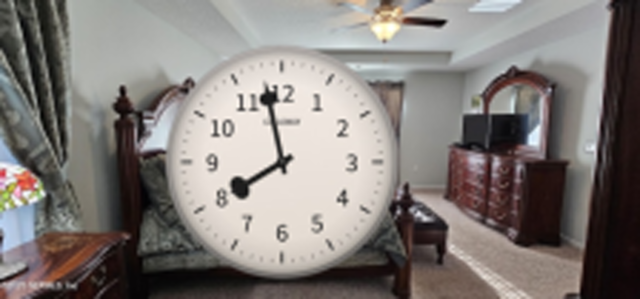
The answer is 7:58
